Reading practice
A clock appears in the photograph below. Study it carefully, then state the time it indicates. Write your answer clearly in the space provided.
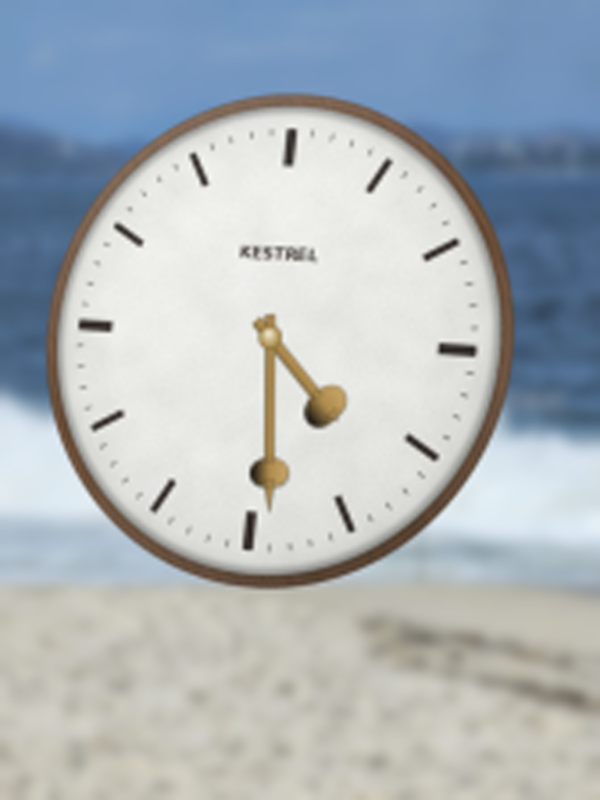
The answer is 4:29
